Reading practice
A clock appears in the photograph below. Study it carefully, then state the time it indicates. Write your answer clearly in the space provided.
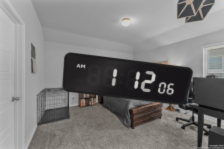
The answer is 1:12:06
